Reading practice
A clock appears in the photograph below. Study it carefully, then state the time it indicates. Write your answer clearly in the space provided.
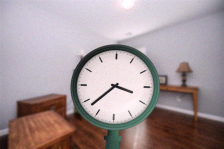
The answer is 3:38
